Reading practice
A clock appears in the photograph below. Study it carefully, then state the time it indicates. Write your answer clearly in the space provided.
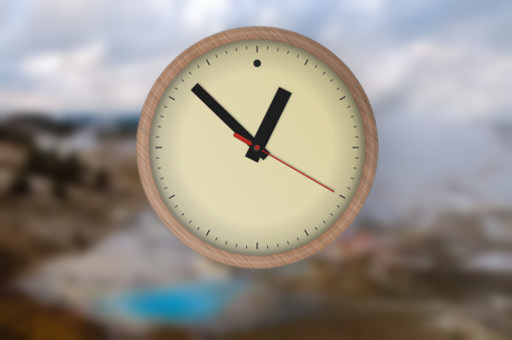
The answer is 12:52:20
